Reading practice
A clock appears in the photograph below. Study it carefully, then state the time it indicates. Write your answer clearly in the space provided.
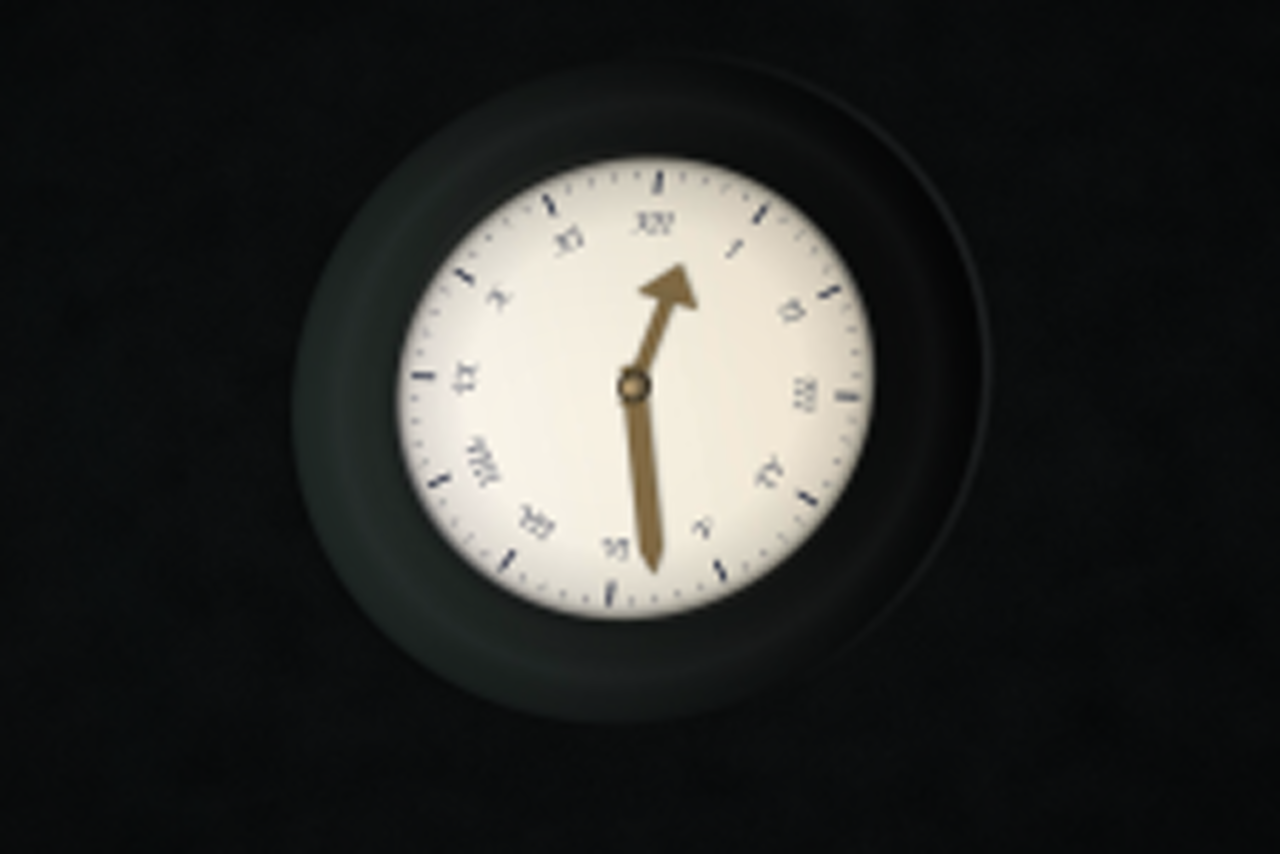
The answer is 12:28
